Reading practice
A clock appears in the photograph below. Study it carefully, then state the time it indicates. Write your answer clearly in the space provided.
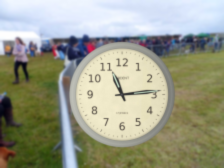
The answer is 11:14
